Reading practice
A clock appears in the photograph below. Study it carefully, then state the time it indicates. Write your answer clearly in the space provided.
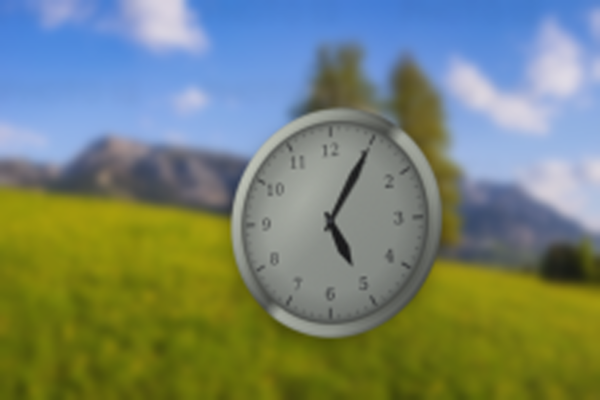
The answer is 5:05
